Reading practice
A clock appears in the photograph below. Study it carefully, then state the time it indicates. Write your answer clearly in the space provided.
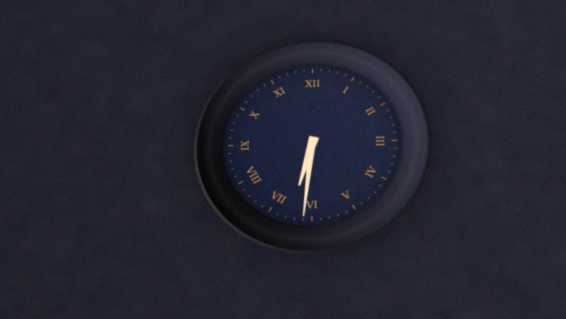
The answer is 6:31
